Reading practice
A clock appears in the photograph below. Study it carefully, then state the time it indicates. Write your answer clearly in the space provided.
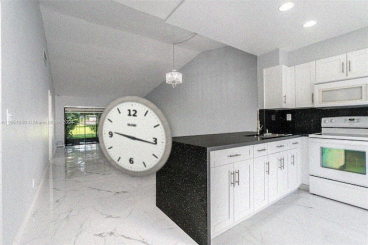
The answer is 9:16
